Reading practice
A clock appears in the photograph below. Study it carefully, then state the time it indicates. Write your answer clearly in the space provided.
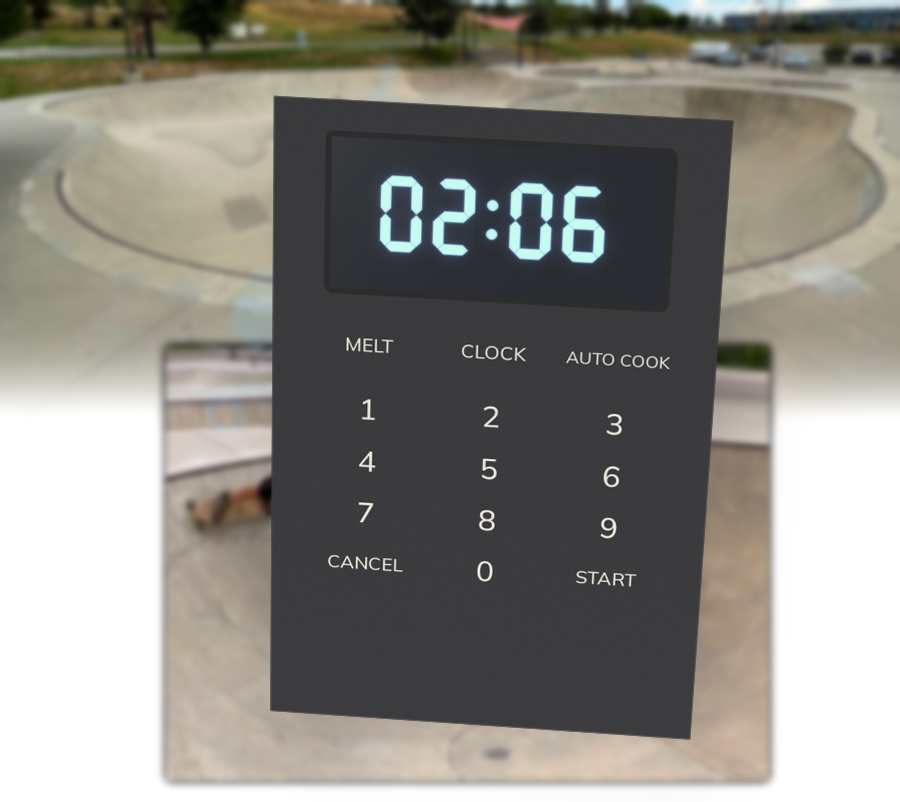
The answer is 2:06
